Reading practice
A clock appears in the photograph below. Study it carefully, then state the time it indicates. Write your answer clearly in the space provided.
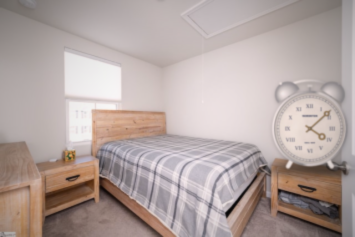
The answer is 4:08
